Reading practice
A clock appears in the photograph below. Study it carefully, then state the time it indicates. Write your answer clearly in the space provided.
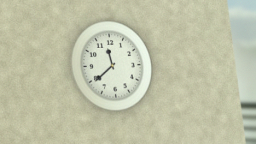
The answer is 11:39
